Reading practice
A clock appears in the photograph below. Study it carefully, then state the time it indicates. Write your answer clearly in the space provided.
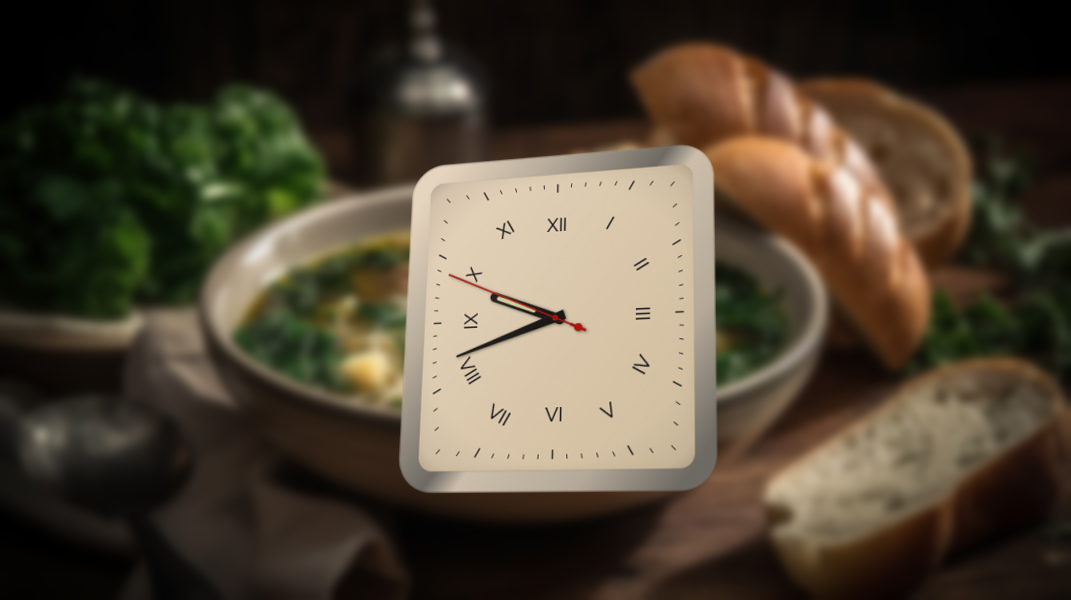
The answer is 9:41:49
